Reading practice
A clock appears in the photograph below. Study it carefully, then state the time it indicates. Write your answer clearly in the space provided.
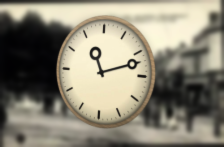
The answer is 11:12
